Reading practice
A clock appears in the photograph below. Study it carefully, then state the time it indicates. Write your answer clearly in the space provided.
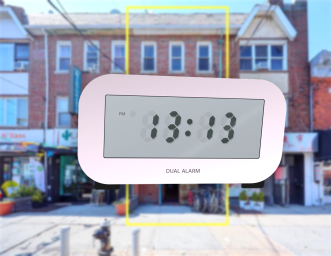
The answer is 13:13
